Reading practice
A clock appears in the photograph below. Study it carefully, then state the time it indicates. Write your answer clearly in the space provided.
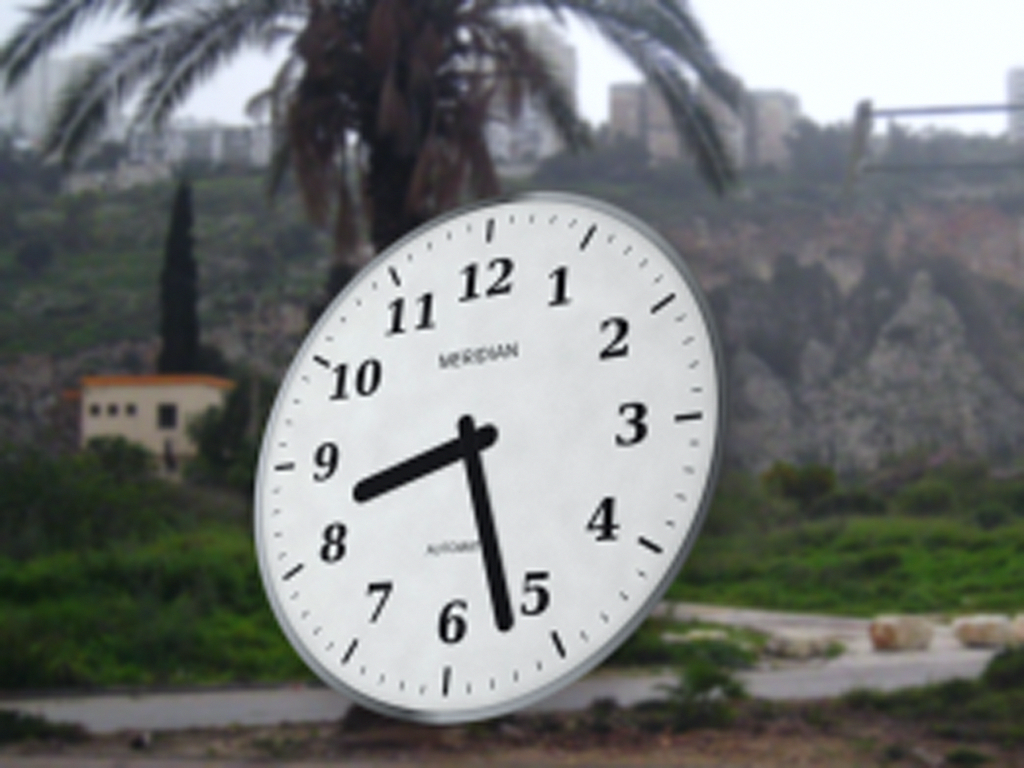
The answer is 8:27
